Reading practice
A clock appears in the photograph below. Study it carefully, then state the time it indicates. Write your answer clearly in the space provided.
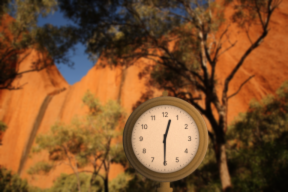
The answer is 12:30
